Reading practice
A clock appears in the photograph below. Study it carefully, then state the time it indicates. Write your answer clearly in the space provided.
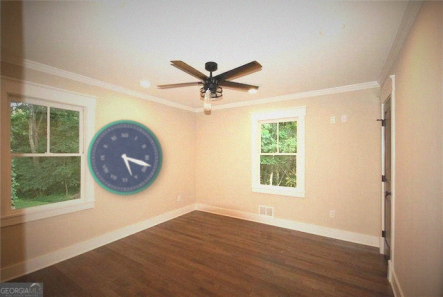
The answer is 5:18
